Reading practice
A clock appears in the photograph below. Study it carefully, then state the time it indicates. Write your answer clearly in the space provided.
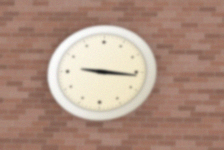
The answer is 9:16
